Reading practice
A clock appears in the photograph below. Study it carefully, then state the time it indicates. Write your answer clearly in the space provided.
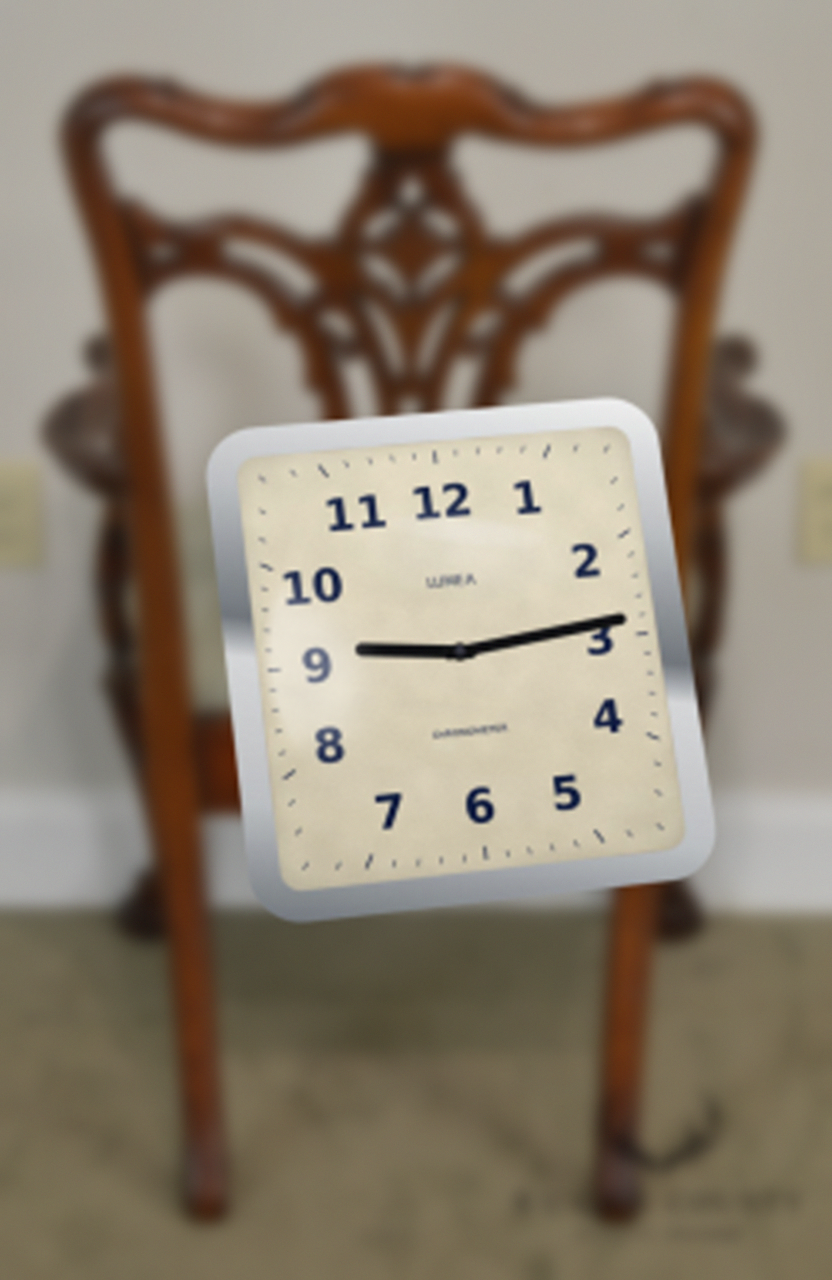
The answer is 9:14
